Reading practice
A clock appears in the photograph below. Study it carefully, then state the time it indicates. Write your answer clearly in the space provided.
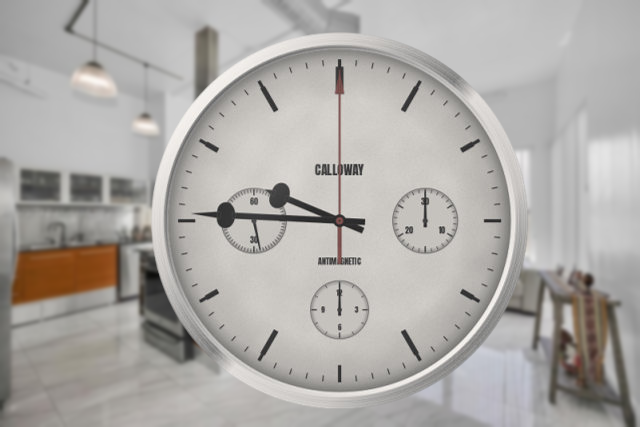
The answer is 9:45:28
